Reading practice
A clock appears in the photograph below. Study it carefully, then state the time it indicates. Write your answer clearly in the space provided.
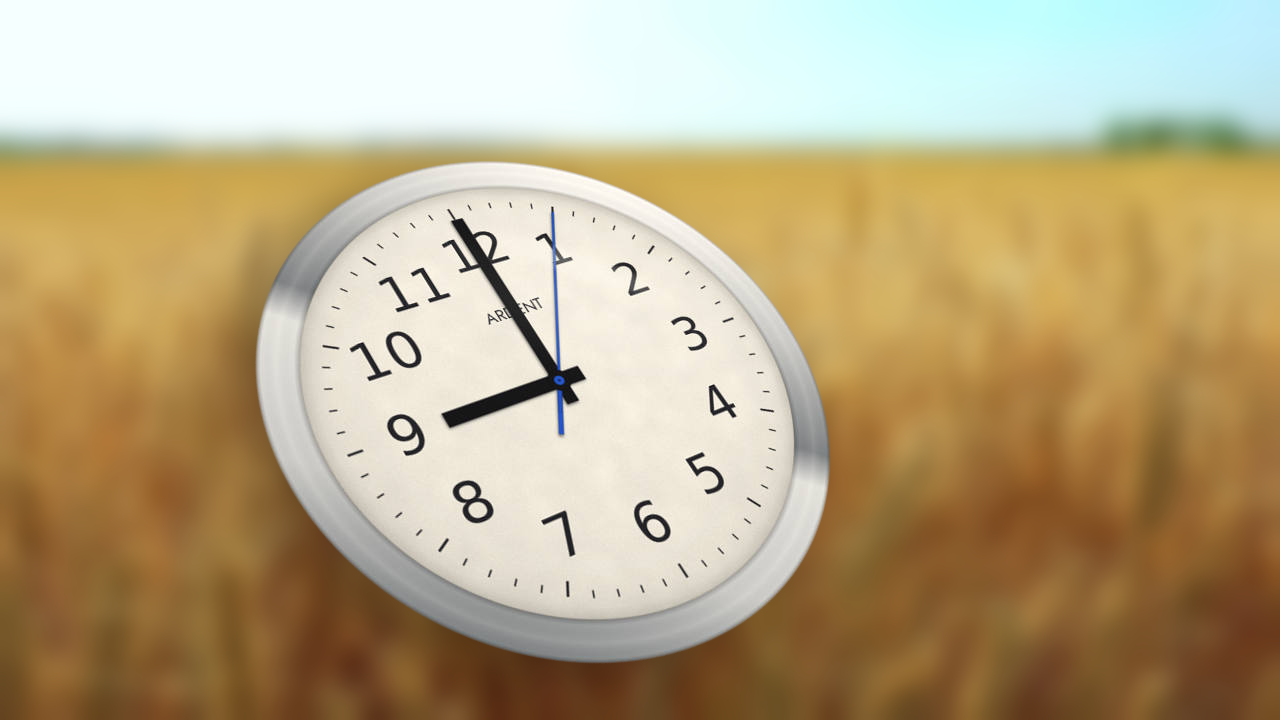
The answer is 9:00:05
